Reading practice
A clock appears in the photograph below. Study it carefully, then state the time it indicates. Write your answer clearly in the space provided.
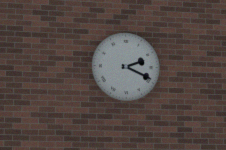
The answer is 2:19
